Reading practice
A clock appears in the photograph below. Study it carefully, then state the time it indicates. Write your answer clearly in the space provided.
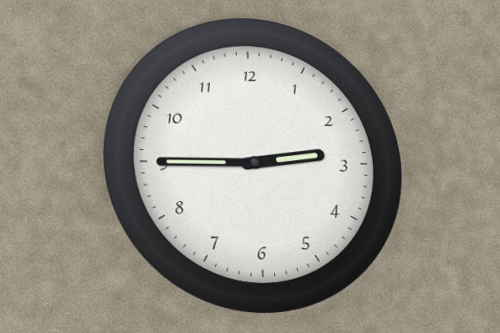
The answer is 2:45
